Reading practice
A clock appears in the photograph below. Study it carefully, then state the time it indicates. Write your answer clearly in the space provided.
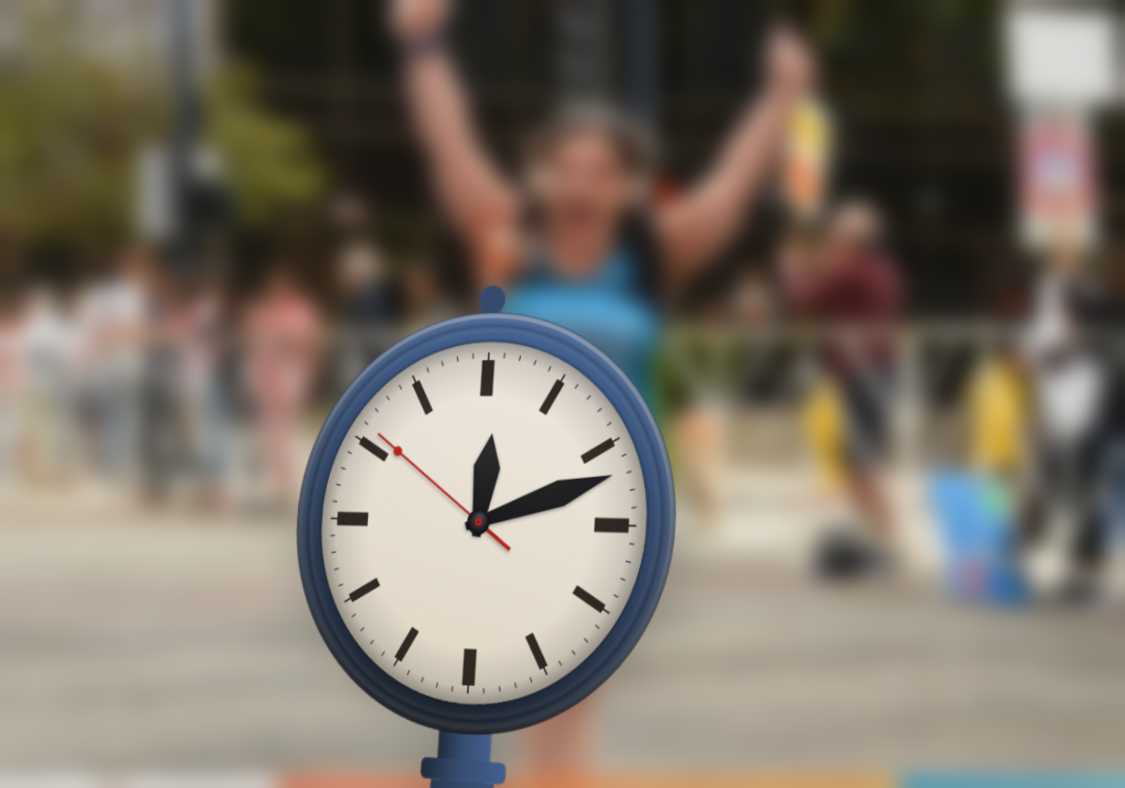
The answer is 12:11:51
